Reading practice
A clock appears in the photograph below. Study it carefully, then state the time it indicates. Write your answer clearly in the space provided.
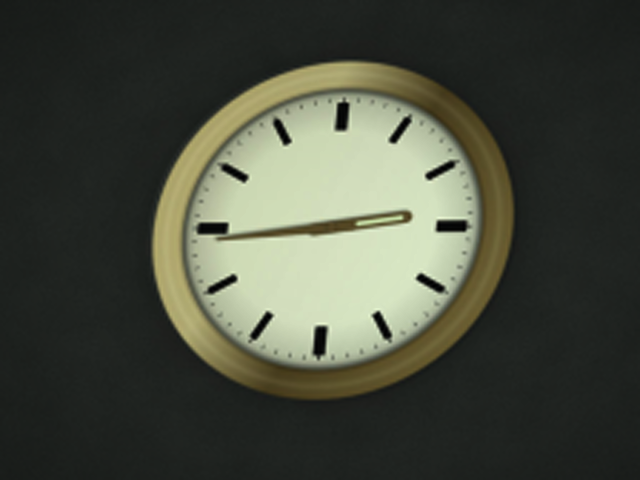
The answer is 2:44
